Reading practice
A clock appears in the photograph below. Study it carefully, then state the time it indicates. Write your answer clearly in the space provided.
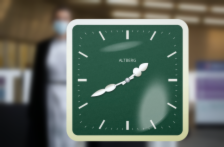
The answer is 1:41
